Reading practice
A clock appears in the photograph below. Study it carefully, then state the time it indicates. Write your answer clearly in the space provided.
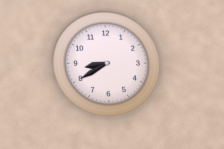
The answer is 8:40
